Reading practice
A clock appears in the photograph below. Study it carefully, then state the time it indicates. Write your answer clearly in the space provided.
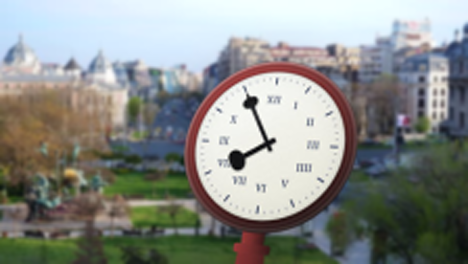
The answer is 7:55
